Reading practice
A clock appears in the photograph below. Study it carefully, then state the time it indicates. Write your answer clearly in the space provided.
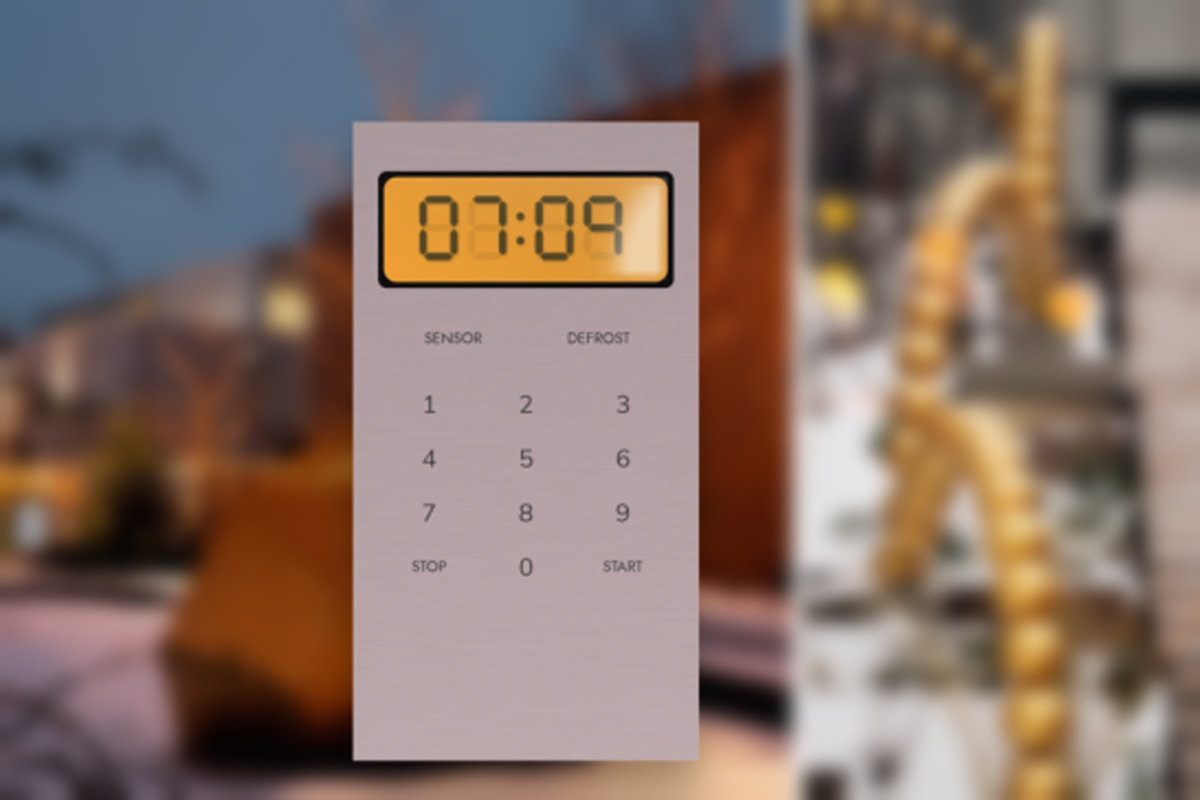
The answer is 7:09
